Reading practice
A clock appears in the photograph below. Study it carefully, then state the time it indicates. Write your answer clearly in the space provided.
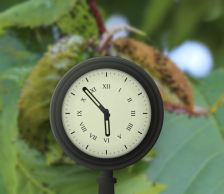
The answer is 5:53
